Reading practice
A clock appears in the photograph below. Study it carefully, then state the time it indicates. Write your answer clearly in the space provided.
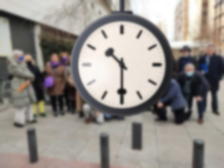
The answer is 10:30
